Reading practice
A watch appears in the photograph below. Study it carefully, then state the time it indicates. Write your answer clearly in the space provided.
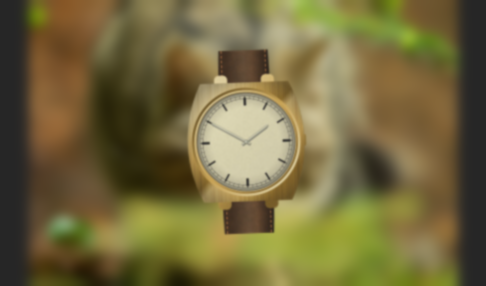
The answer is 1:50
